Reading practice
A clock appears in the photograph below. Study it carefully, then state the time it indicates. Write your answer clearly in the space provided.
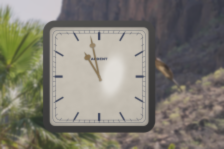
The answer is 10:58
